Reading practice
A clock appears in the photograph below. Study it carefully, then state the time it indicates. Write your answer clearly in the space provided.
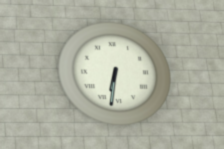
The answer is 6:32
